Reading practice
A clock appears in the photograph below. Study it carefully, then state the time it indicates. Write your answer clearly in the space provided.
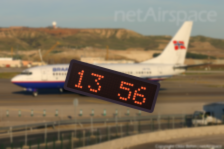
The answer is 13:56
